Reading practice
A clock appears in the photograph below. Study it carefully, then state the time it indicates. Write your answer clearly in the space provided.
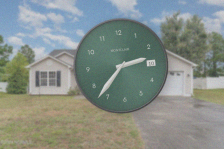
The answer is 2:37
